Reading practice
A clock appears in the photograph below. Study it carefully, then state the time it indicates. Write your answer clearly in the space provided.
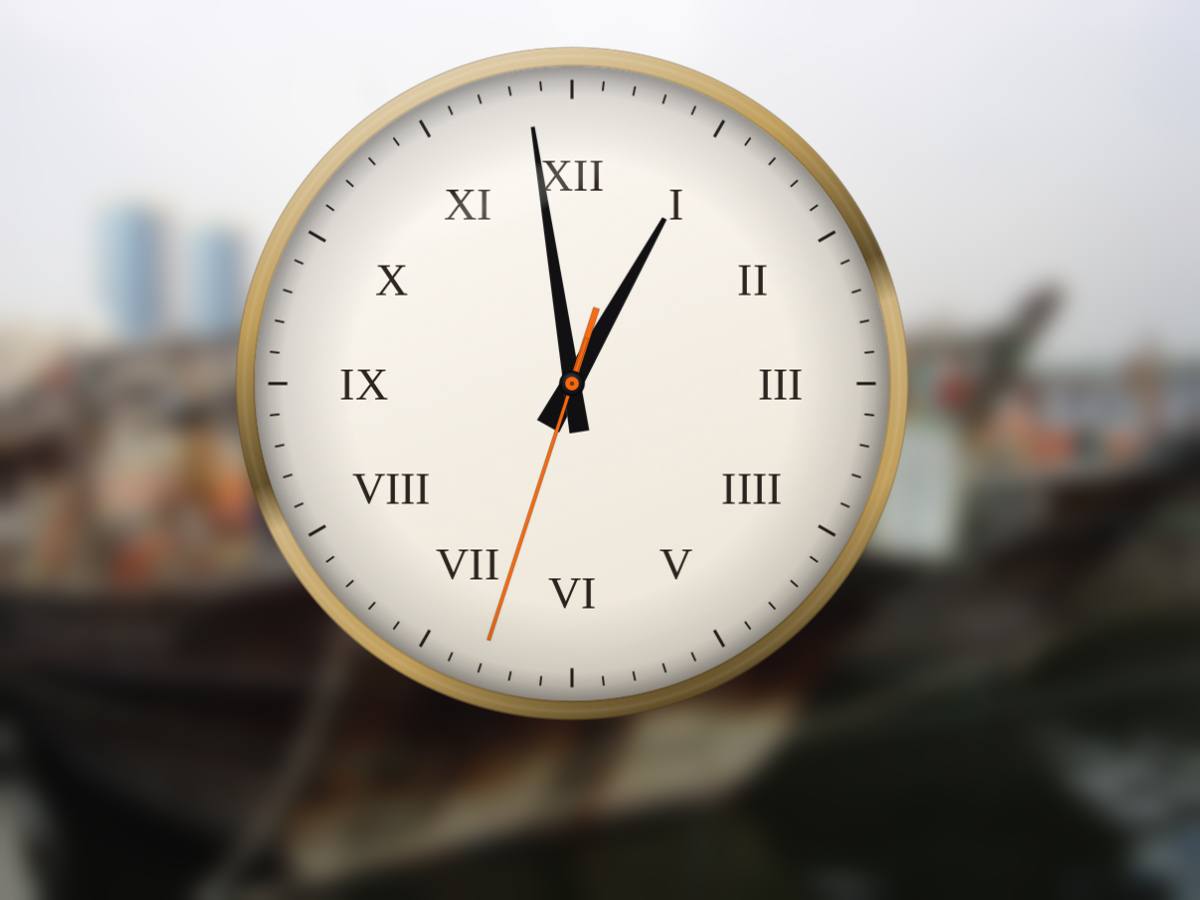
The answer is 12:58:33
